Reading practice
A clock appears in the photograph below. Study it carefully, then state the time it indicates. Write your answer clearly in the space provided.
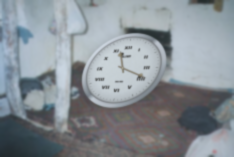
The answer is 11:19
